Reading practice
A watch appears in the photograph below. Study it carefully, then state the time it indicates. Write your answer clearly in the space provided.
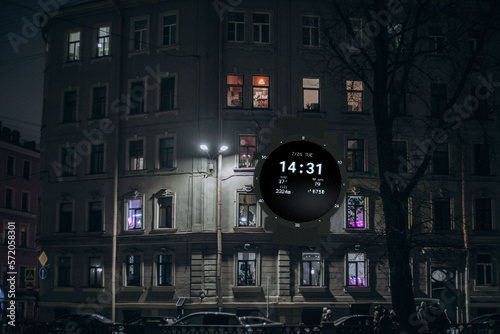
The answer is 14:31
